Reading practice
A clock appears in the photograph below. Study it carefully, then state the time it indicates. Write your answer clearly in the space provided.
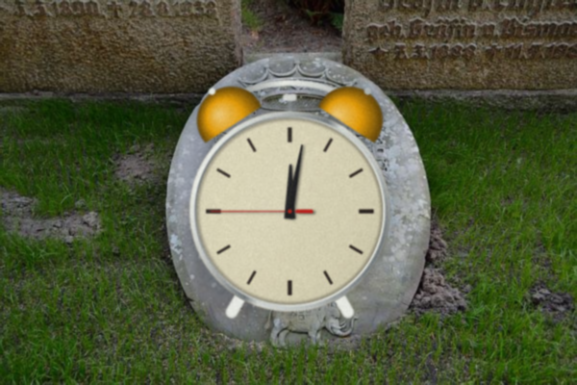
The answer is 12:01:45
